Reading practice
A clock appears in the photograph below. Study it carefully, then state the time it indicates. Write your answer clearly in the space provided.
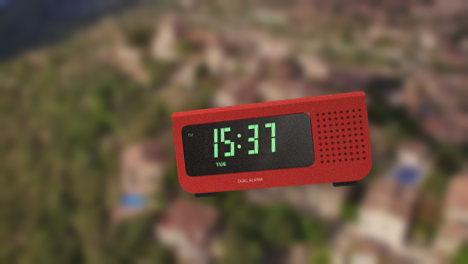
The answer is 15:37
